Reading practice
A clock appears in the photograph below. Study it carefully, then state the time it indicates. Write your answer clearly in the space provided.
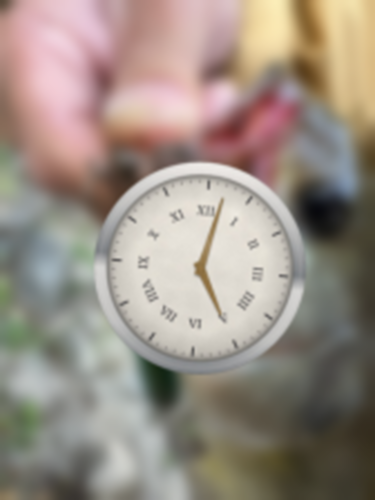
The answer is 5:02
